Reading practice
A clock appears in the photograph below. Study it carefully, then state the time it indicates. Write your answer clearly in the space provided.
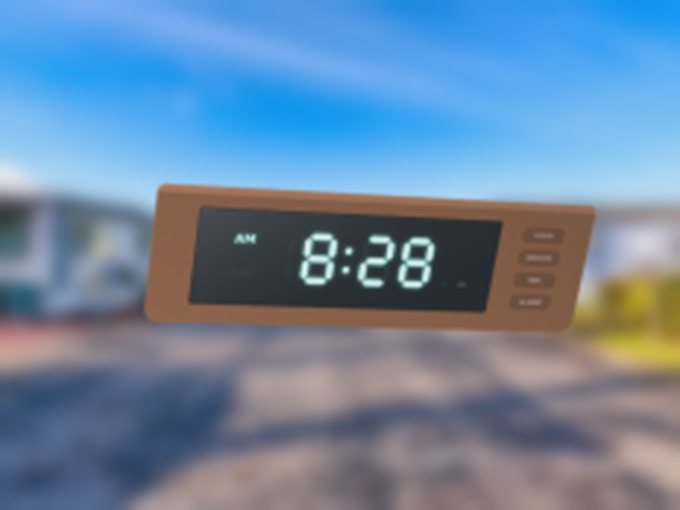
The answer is 8:28
